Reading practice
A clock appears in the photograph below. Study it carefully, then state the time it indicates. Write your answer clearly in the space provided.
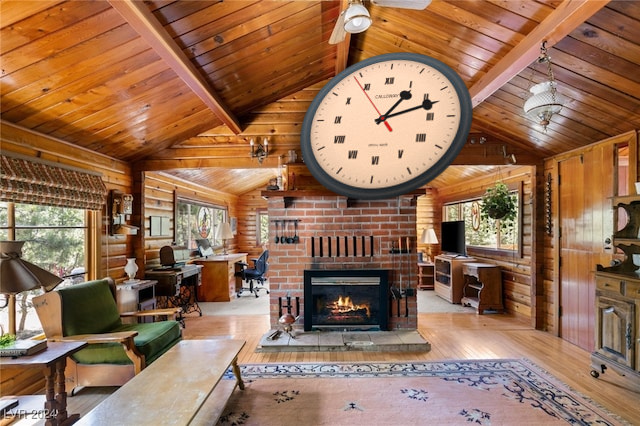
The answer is 1:11:54
